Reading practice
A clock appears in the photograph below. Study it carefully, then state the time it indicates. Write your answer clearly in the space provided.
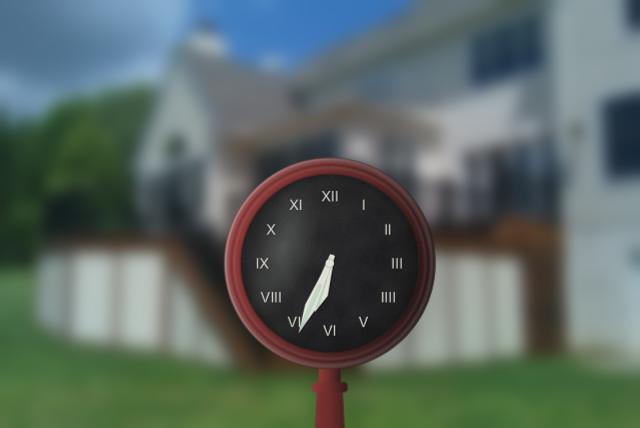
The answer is 6:34
